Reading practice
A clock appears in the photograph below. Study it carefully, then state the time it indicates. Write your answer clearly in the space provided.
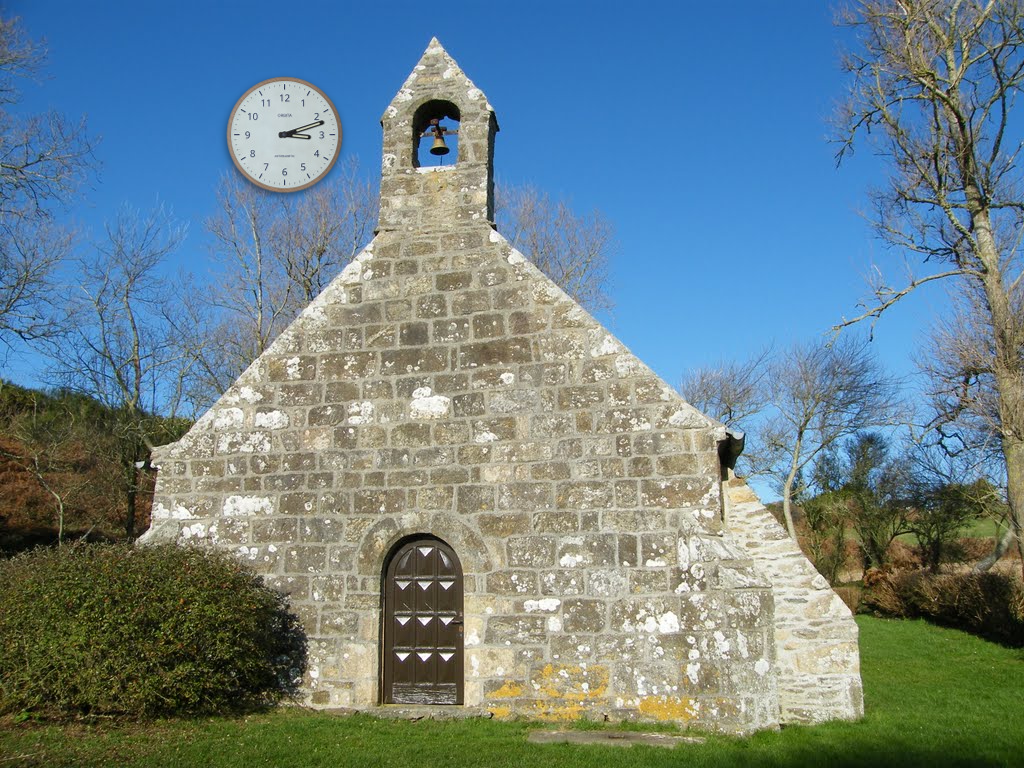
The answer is 3:12
